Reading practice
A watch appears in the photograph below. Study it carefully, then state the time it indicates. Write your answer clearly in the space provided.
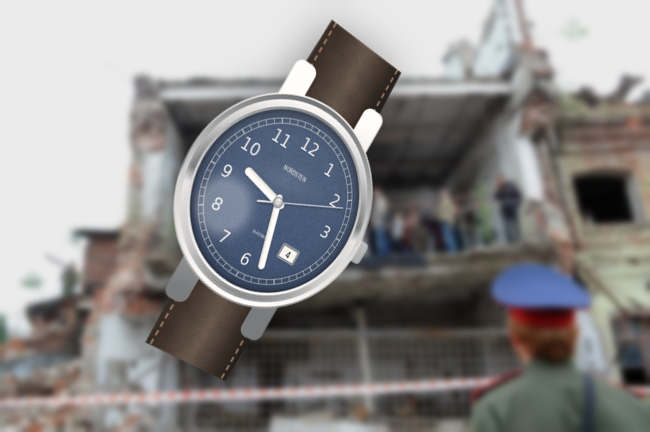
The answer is 9:27:11
